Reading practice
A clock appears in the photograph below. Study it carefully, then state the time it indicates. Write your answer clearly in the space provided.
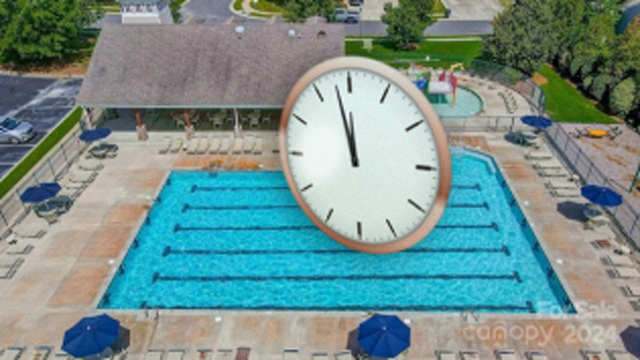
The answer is 11:58
